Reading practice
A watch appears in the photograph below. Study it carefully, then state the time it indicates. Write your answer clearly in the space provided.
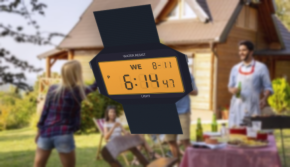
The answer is 6:14:47
